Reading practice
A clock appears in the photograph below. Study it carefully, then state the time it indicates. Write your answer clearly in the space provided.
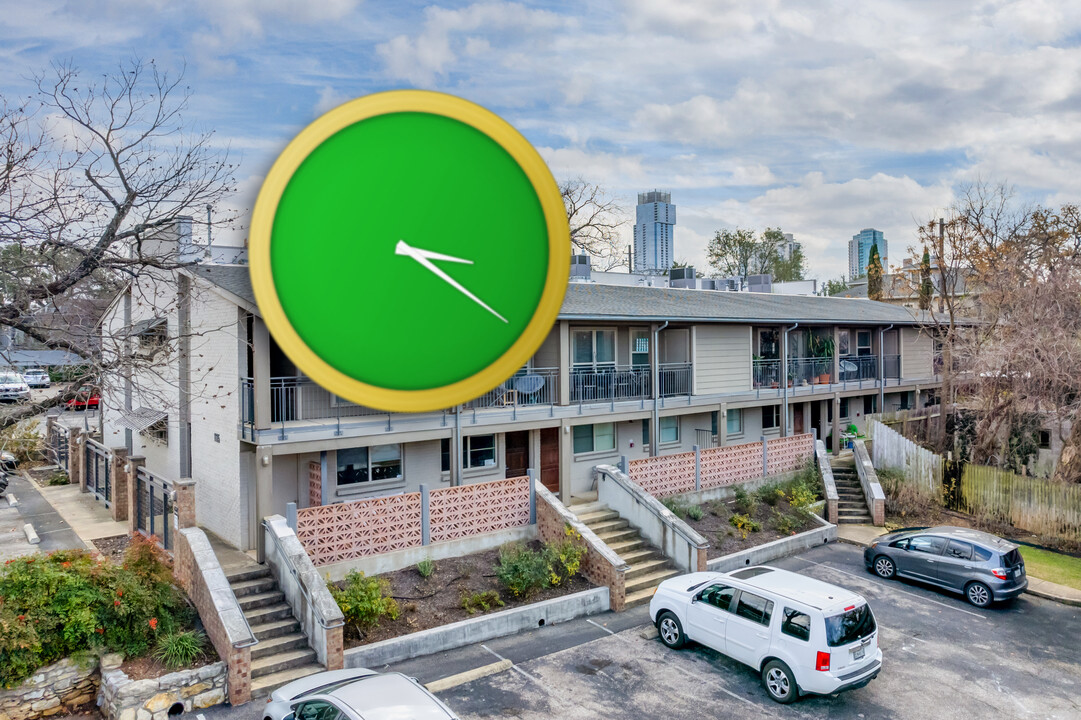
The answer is 3:21
